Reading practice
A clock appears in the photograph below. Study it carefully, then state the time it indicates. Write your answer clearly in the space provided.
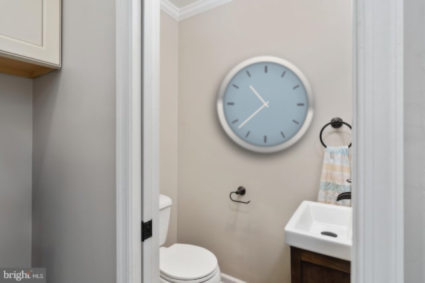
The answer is 10:38
